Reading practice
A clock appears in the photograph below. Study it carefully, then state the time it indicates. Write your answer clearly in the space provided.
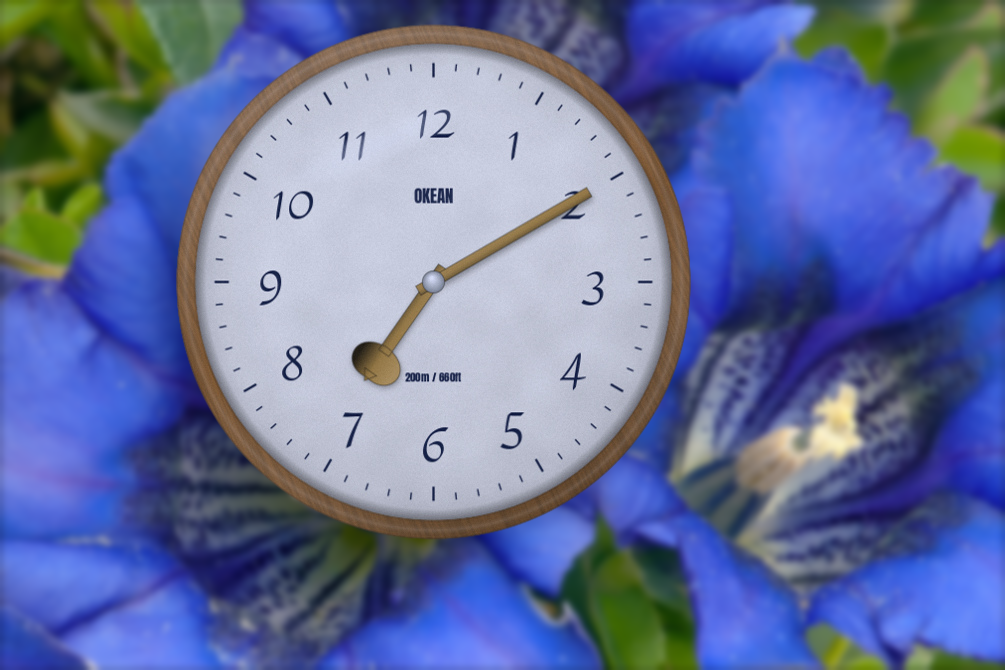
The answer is 7:10
